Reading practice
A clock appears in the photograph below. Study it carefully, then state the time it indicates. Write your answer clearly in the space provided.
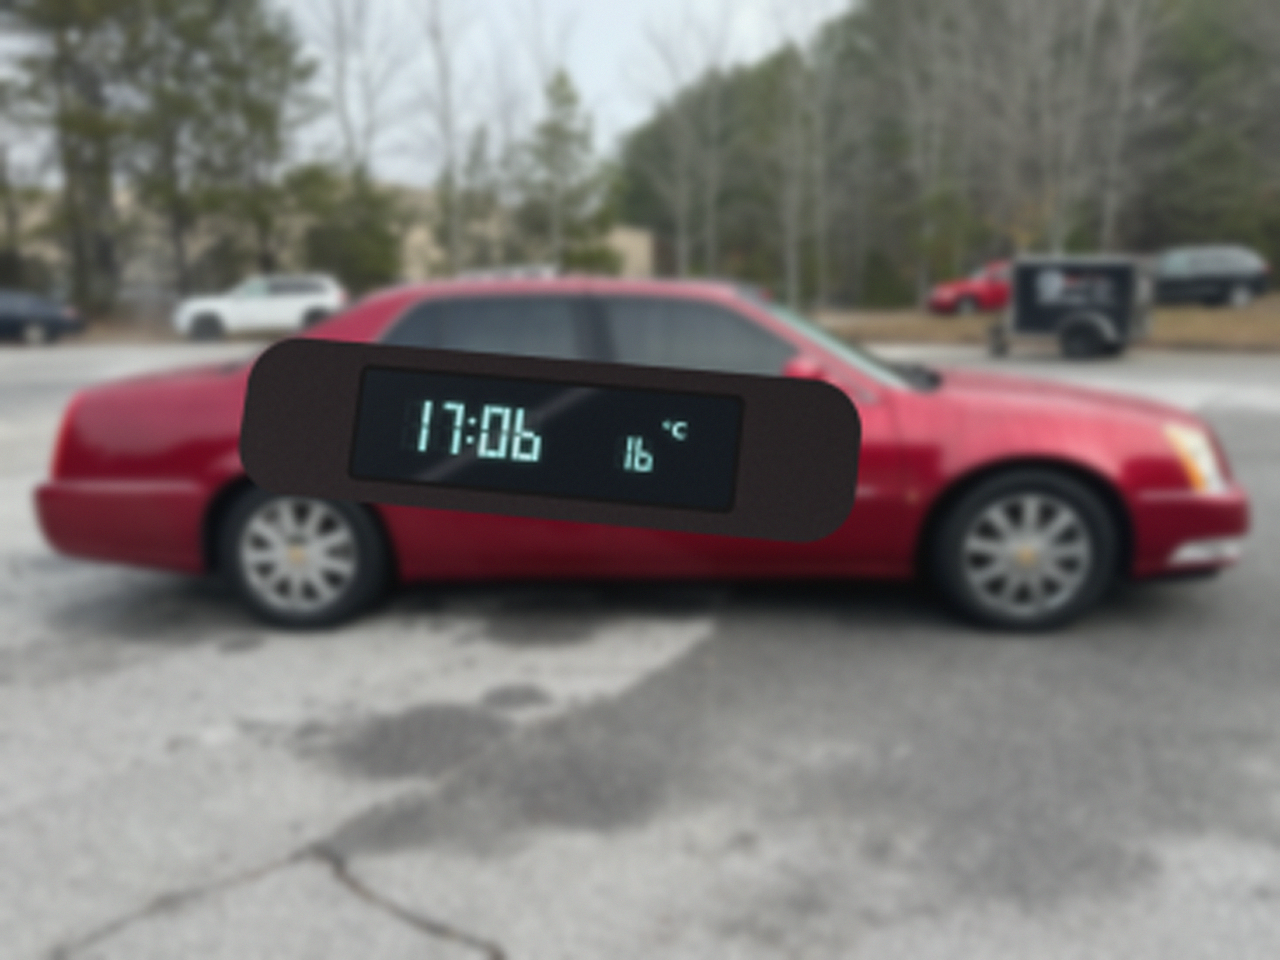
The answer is 17:06
